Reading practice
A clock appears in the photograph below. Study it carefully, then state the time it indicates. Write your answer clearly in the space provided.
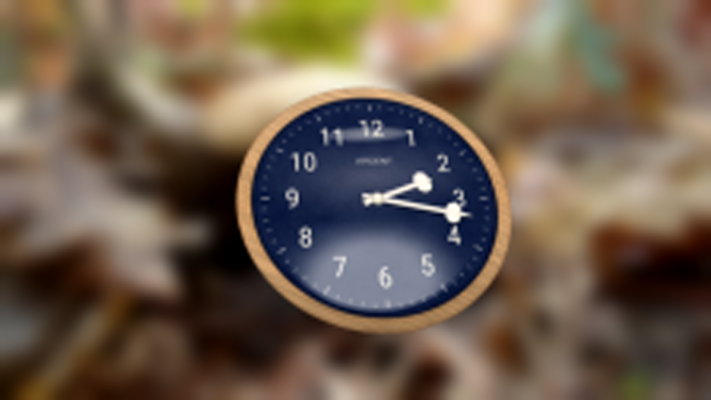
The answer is 2:17
